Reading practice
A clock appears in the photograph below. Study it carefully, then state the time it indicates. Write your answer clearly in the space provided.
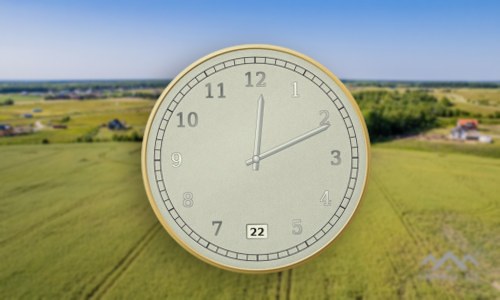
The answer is 12:11
